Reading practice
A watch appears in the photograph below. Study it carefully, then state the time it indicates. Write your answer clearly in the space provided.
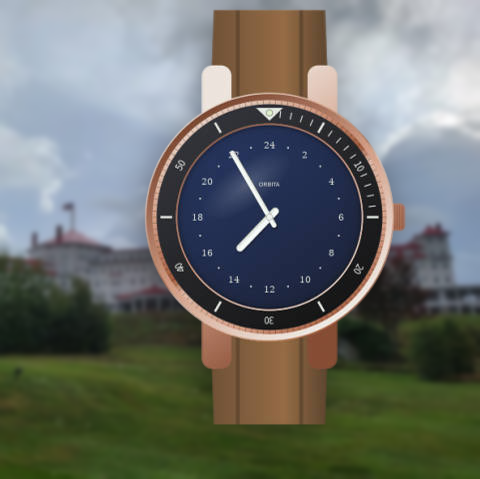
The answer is 14:55
